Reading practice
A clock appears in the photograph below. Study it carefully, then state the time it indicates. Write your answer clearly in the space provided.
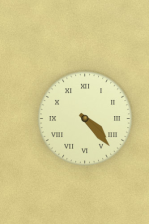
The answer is 4:23
